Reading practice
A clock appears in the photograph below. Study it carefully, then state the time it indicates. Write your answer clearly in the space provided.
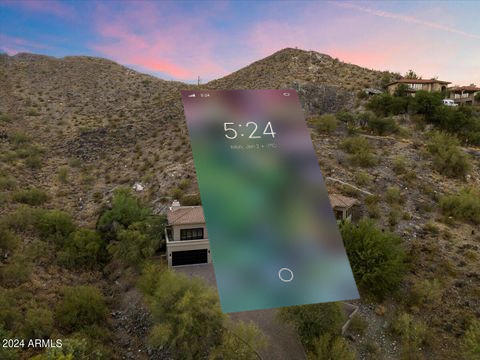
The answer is 5:24
